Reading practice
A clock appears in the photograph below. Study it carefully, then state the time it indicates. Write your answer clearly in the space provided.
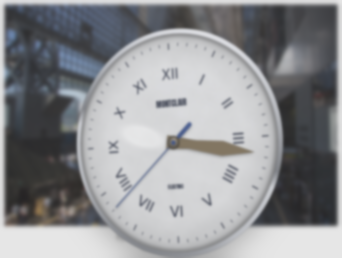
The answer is 3:16:38
